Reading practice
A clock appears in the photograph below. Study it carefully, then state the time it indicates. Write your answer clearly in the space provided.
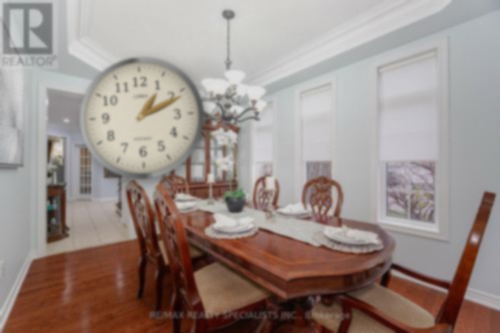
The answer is 1:11
